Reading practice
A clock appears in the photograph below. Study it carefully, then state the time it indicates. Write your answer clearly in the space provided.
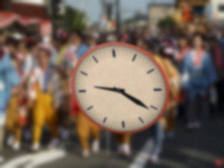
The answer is 9:21
